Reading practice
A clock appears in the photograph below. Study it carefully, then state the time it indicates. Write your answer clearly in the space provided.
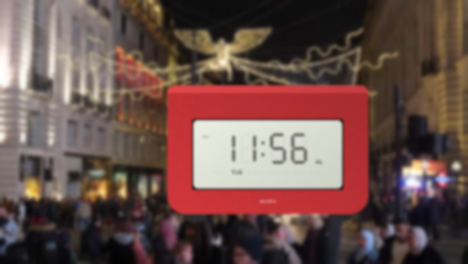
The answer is 11:56
